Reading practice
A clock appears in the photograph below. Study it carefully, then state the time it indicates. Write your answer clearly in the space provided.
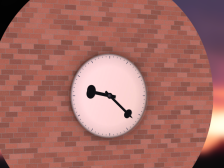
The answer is 9:22
